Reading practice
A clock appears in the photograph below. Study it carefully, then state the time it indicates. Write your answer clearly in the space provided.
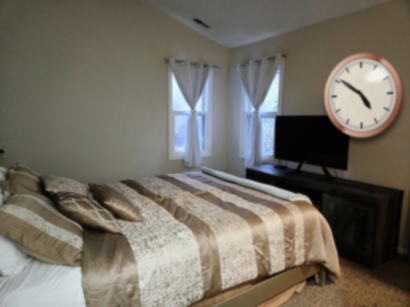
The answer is 4:51
